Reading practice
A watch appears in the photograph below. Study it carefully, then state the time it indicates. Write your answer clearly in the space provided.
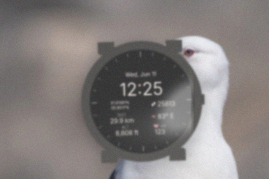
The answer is 12:25
